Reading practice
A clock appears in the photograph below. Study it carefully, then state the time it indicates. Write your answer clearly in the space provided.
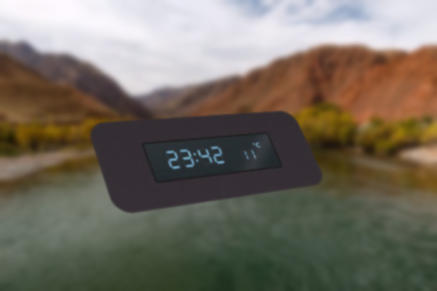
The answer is 23:42
